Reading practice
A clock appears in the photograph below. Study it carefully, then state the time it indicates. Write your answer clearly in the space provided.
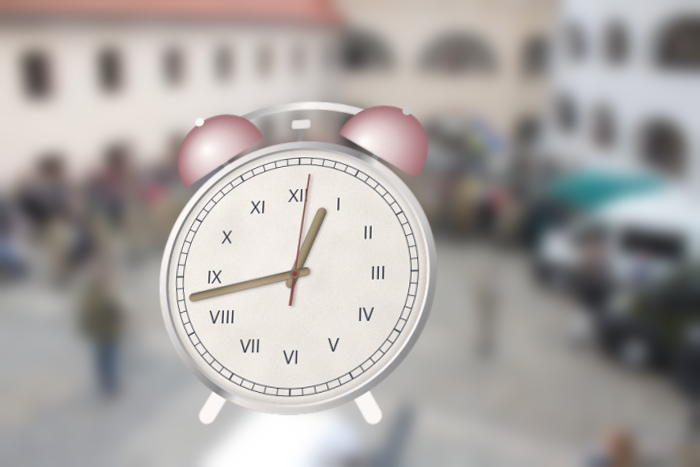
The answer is 12:43:01
